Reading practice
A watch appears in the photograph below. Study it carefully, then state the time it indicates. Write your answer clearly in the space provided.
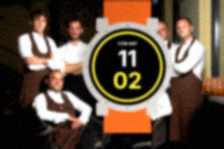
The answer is 11:02
